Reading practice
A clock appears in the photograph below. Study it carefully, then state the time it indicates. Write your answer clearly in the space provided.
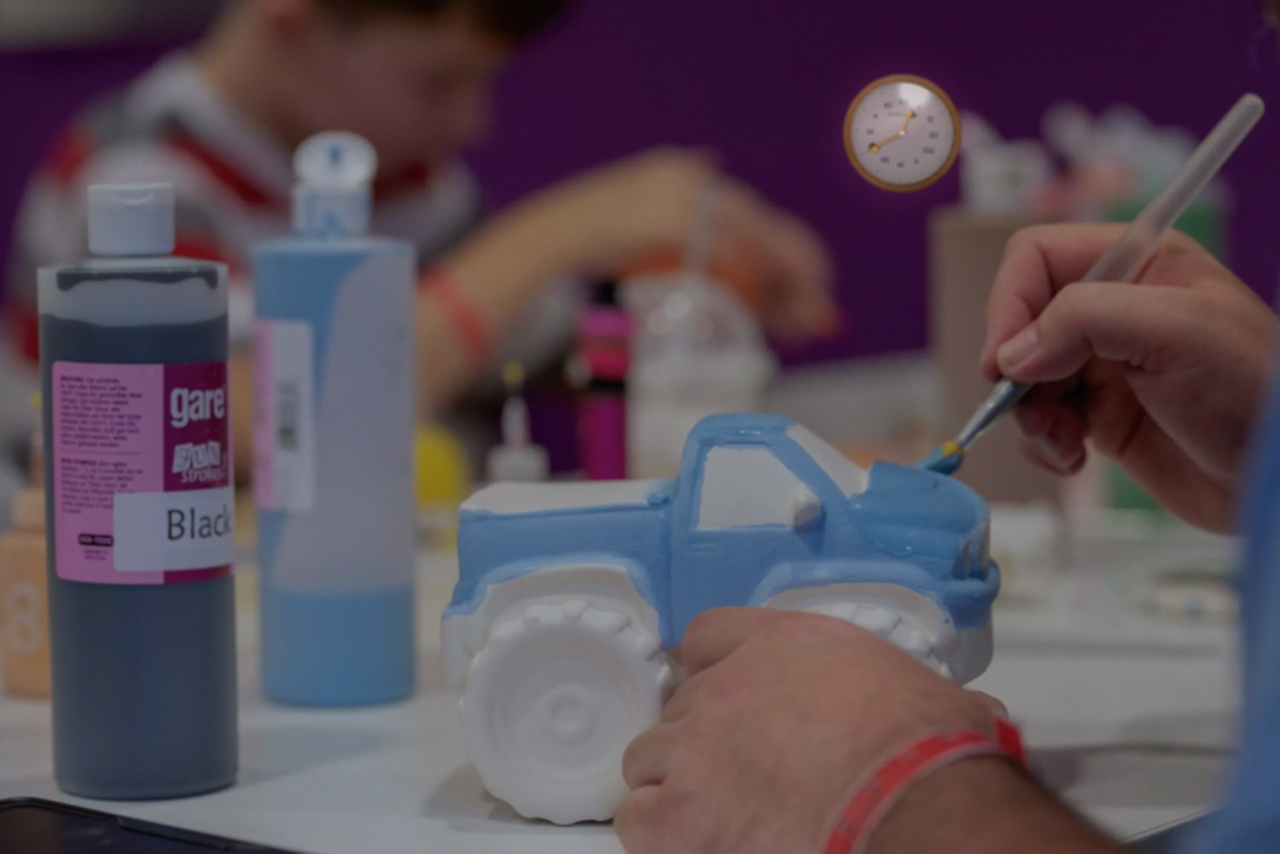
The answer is 12:40
